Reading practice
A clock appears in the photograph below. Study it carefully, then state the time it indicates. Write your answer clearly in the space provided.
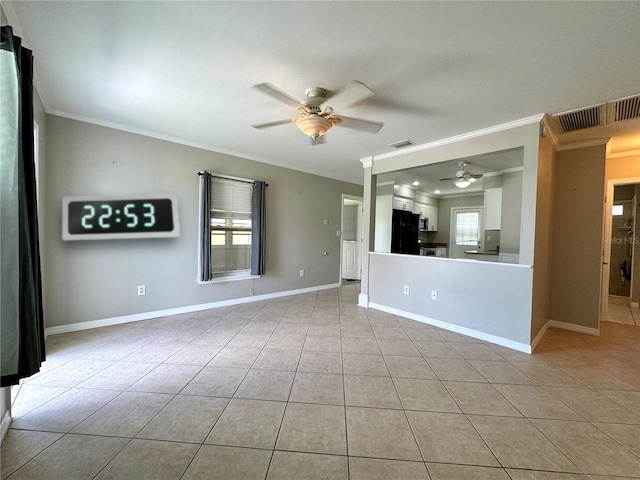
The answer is 22:53
